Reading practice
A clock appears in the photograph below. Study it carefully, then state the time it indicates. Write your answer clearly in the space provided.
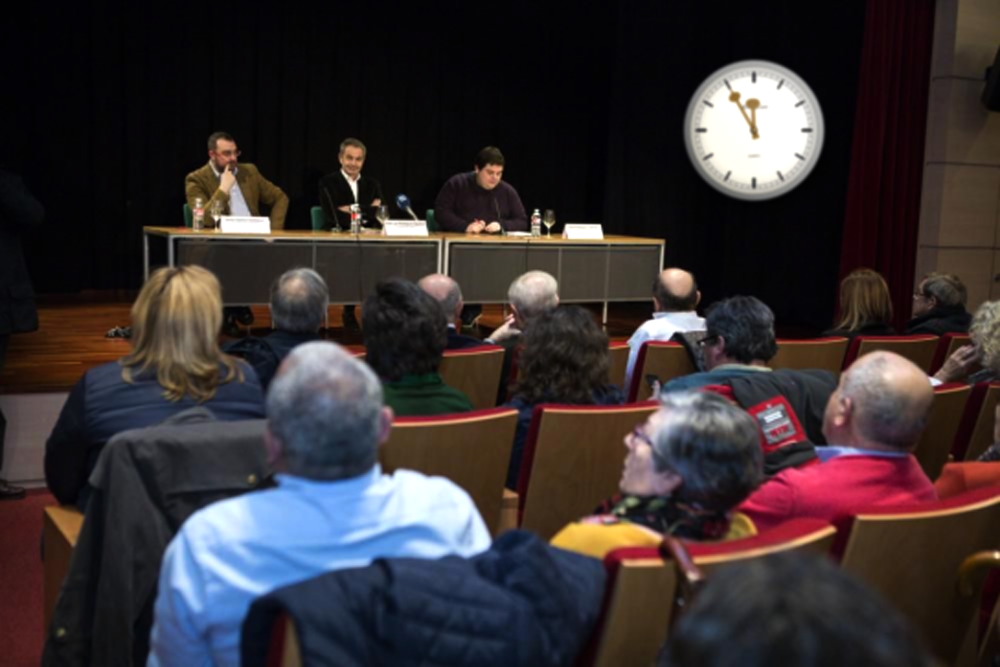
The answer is 11:55
